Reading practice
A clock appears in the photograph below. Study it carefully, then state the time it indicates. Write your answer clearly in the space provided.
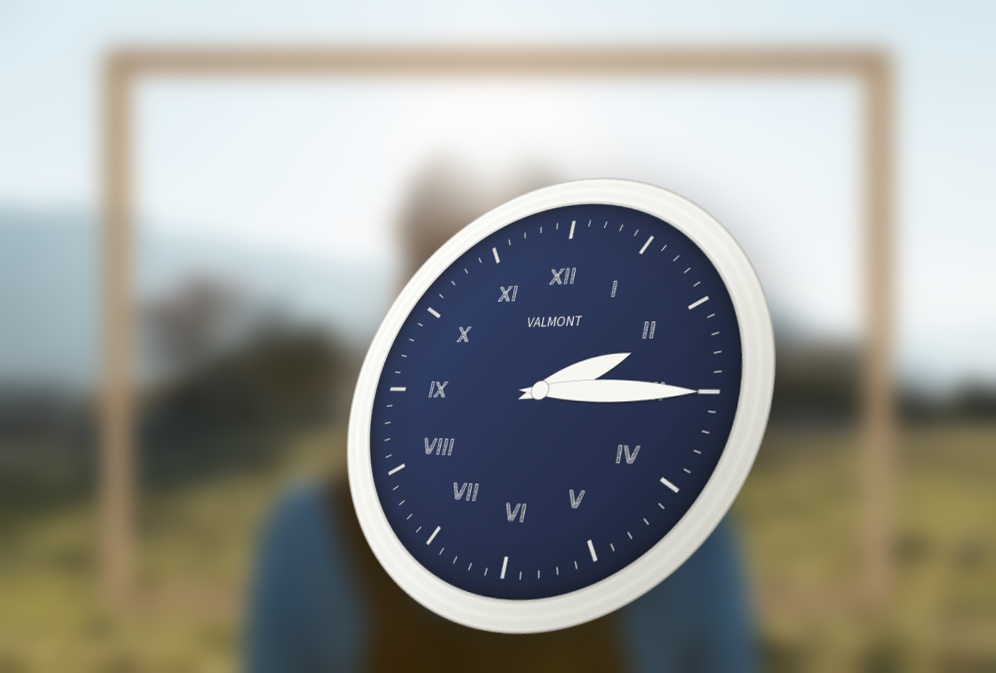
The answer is 2:15
